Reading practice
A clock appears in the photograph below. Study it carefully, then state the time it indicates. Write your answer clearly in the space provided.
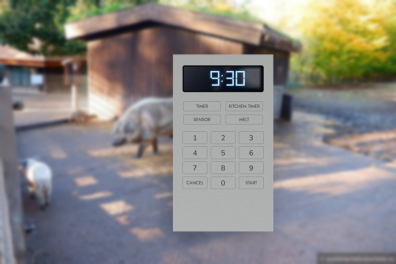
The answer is 9:30
